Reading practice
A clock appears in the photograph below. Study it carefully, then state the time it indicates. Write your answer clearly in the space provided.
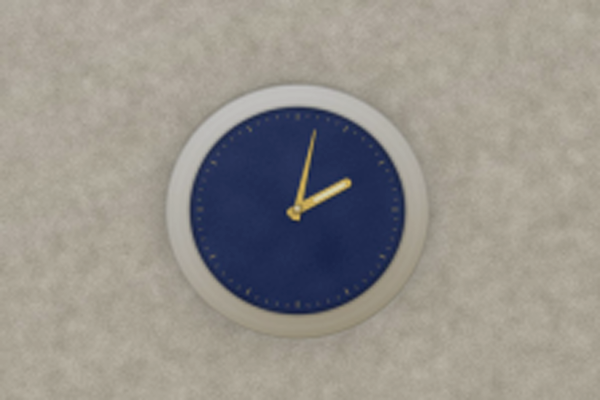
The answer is 2:02
